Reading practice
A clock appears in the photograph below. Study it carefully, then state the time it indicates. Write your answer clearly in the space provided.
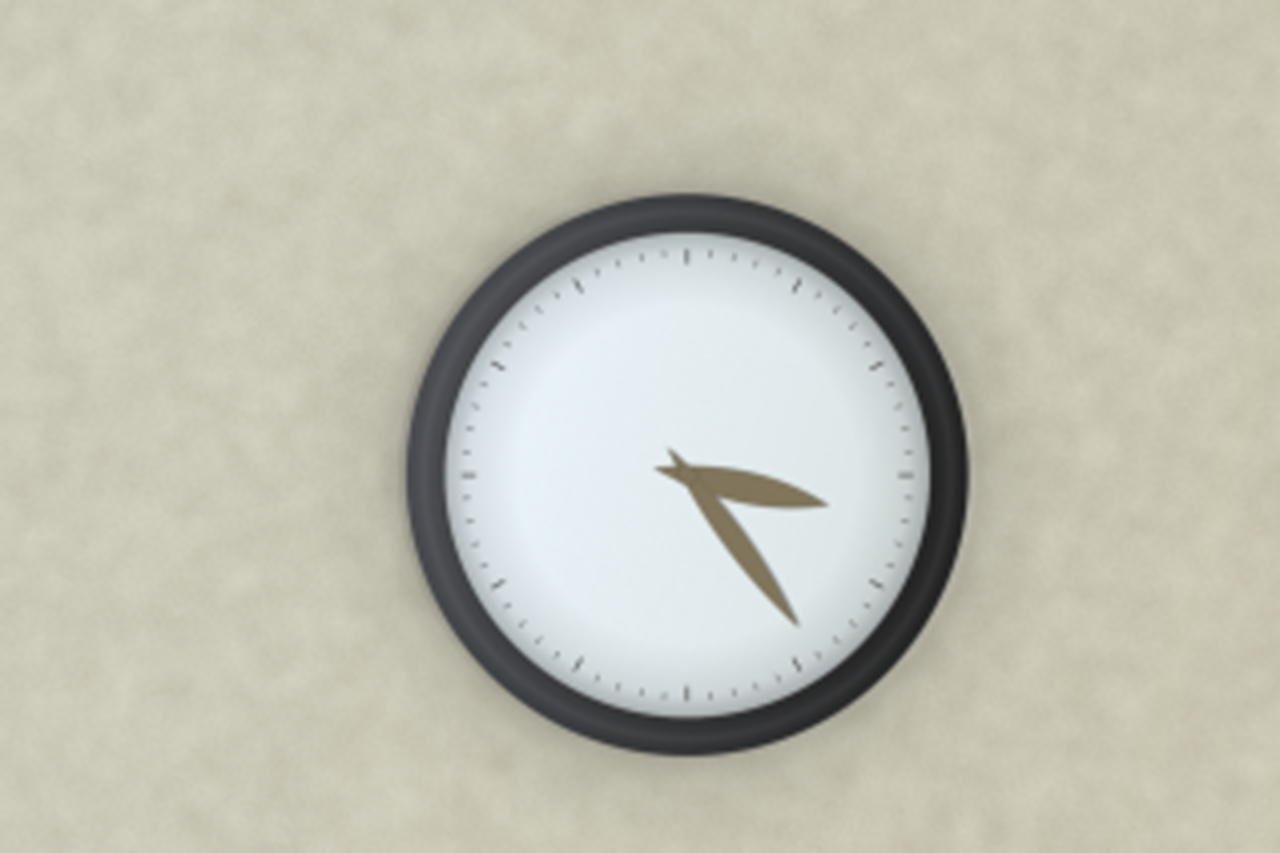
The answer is 3:24
